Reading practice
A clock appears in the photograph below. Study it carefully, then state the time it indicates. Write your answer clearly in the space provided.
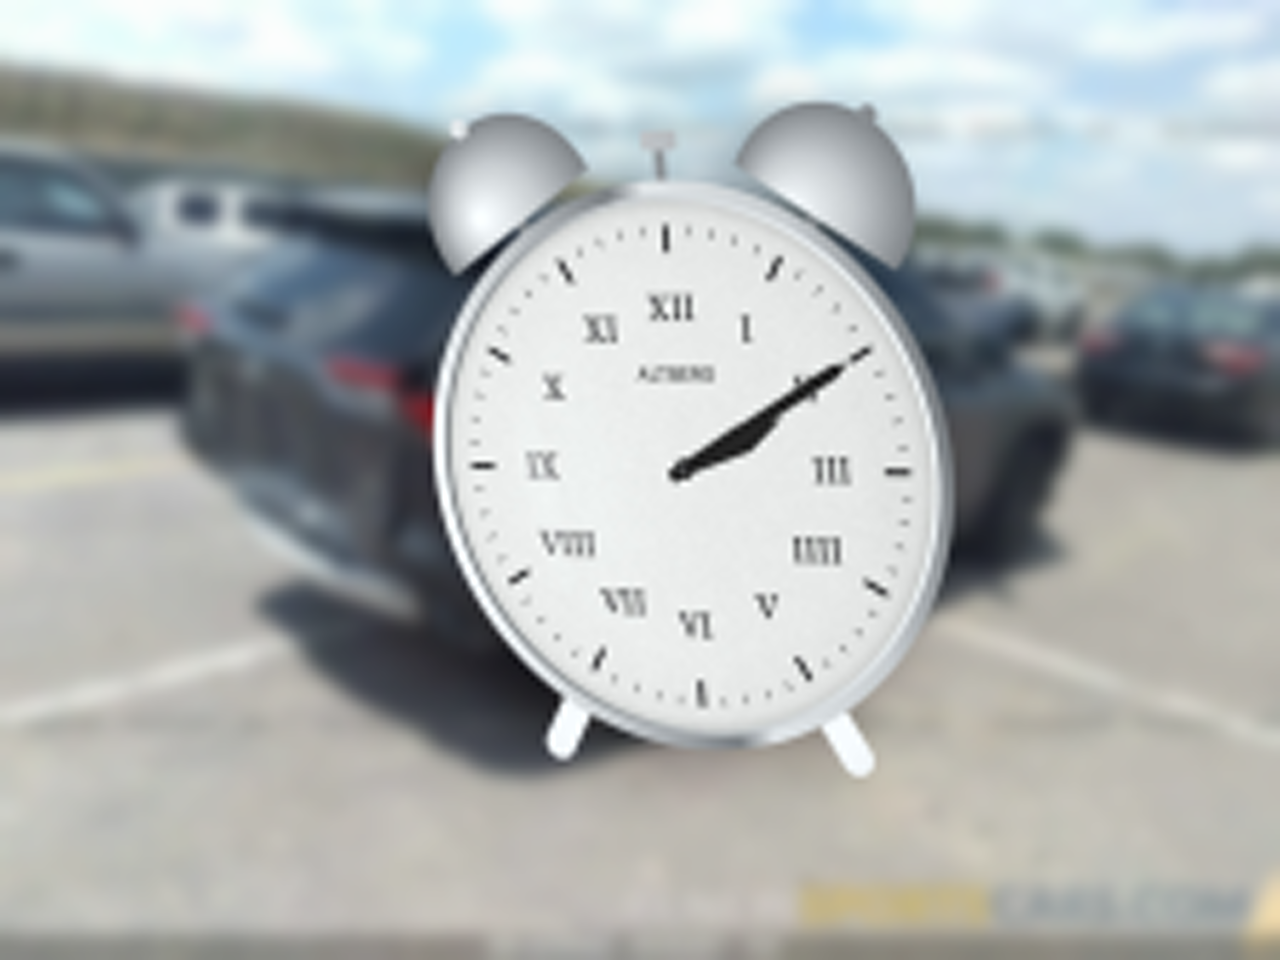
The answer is 2:10
